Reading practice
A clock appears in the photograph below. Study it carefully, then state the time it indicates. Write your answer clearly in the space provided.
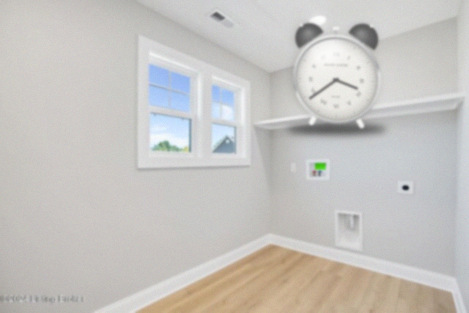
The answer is 3:39
